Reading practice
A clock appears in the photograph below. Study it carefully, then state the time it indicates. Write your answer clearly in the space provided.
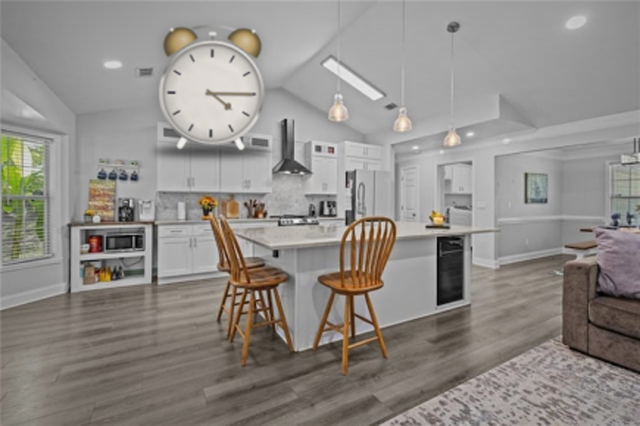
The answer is 4:15
